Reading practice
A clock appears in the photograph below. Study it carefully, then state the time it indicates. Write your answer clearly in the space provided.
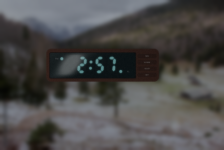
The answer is 2:57
